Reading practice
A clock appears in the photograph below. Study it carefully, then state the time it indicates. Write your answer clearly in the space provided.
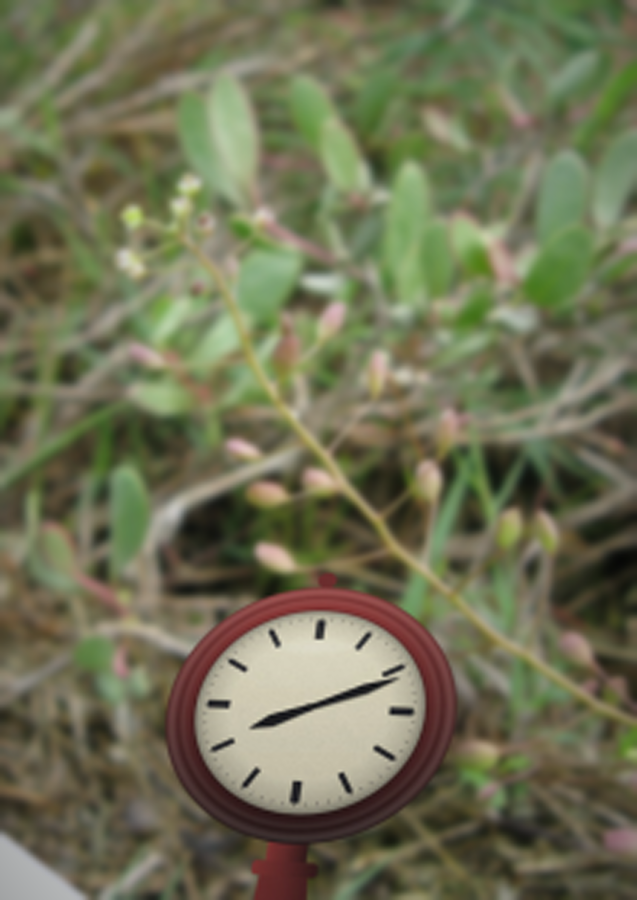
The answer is 8:11
